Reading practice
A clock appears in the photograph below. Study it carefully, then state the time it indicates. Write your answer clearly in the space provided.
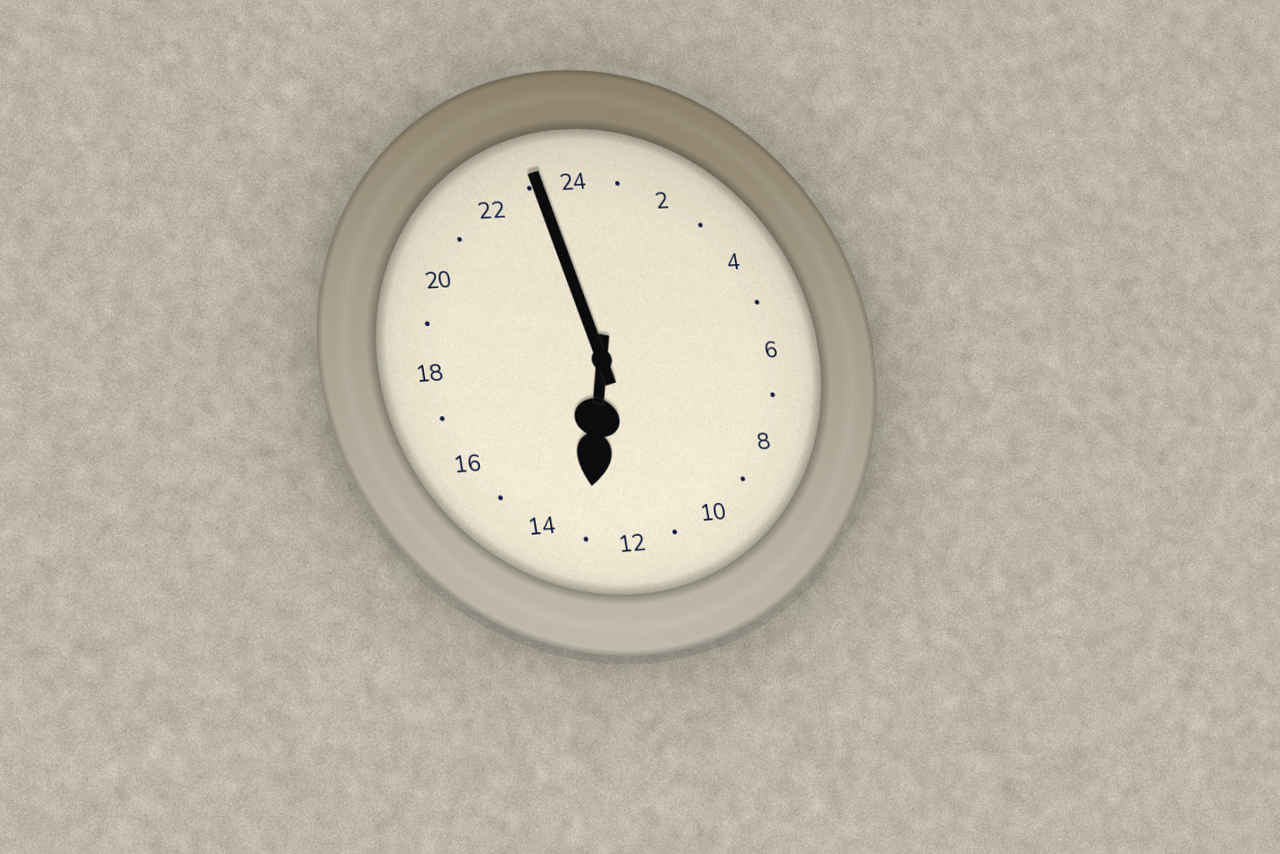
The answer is 12:58
